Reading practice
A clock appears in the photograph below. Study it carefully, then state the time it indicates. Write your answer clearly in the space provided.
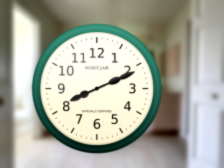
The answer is 8:11
